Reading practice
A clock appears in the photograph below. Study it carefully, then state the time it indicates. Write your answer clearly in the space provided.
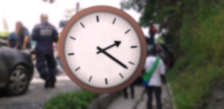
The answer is 2:22
